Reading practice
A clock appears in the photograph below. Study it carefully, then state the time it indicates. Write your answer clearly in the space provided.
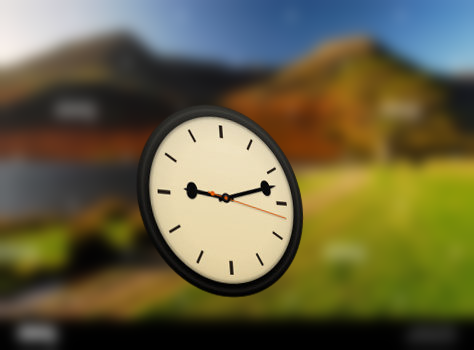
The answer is 9:12:17
